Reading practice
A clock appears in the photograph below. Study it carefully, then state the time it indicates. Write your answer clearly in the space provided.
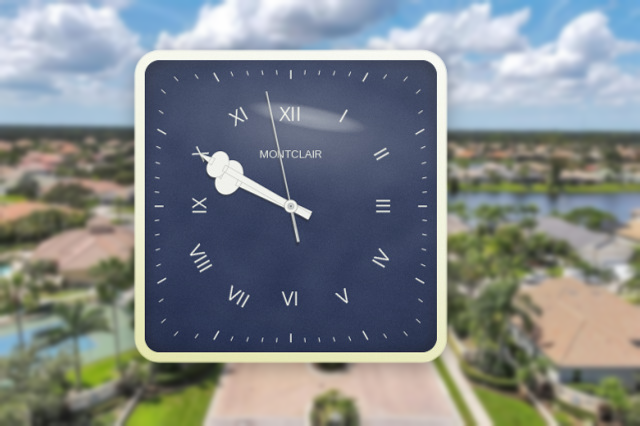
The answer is 9:49:58
